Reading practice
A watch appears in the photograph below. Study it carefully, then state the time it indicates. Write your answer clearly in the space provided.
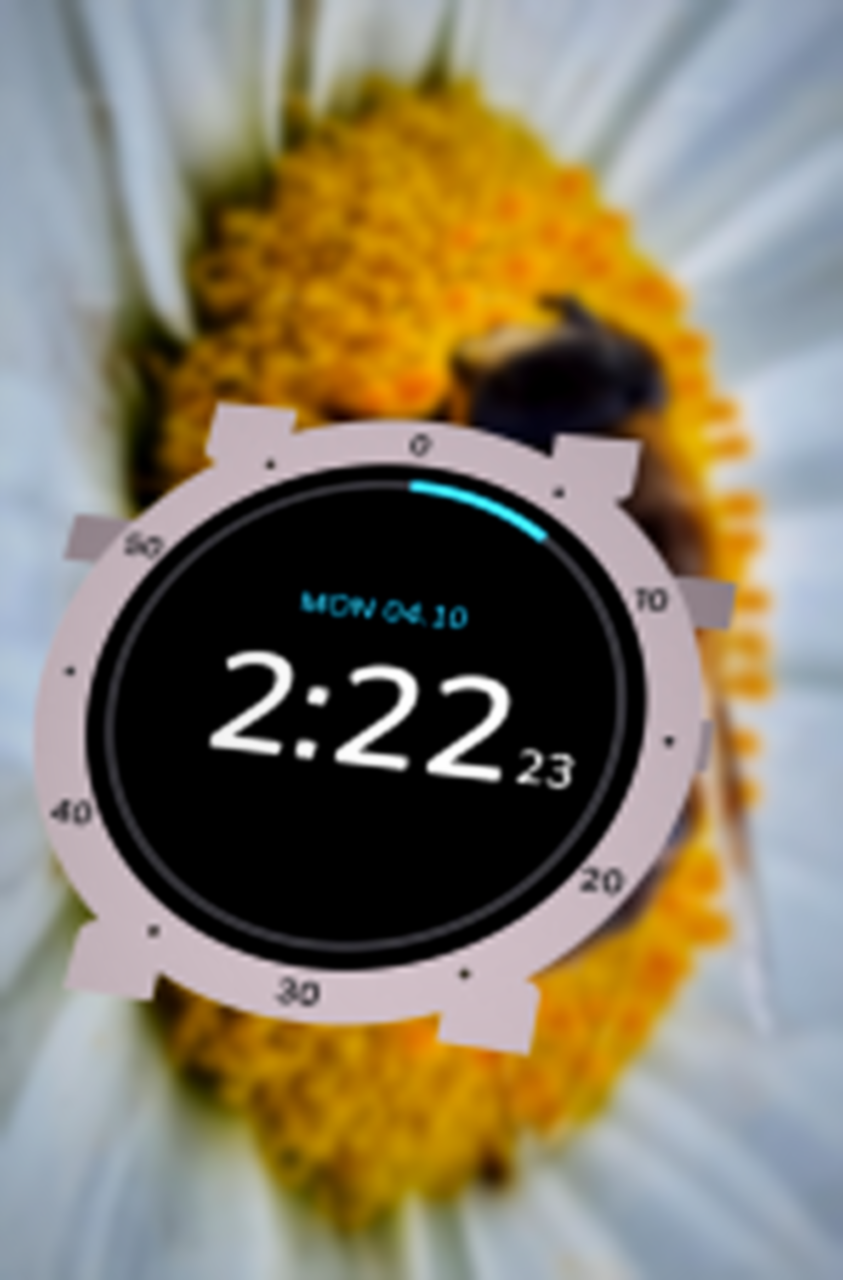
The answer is 2:22:23
